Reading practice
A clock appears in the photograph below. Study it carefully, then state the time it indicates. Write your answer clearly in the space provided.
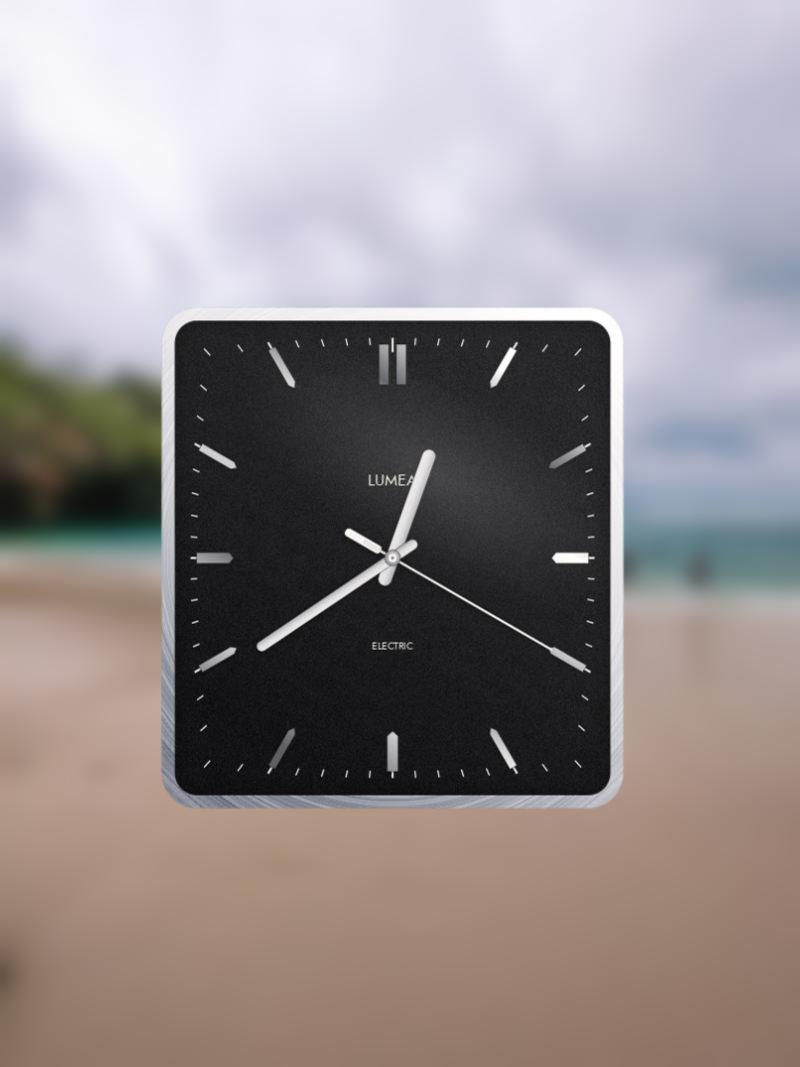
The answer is 12:39:20
